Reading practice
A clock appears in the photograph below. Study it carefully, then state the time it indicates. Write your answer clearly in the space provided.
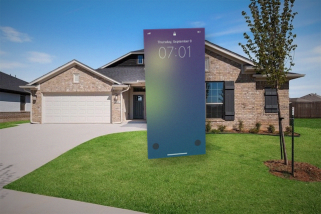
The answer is 7:01
